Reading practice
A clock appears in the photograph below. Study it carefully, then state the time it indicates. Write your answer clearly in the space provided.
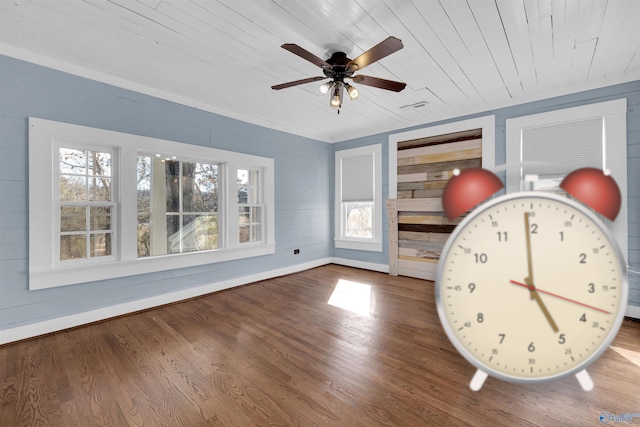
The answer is 4:59:18
